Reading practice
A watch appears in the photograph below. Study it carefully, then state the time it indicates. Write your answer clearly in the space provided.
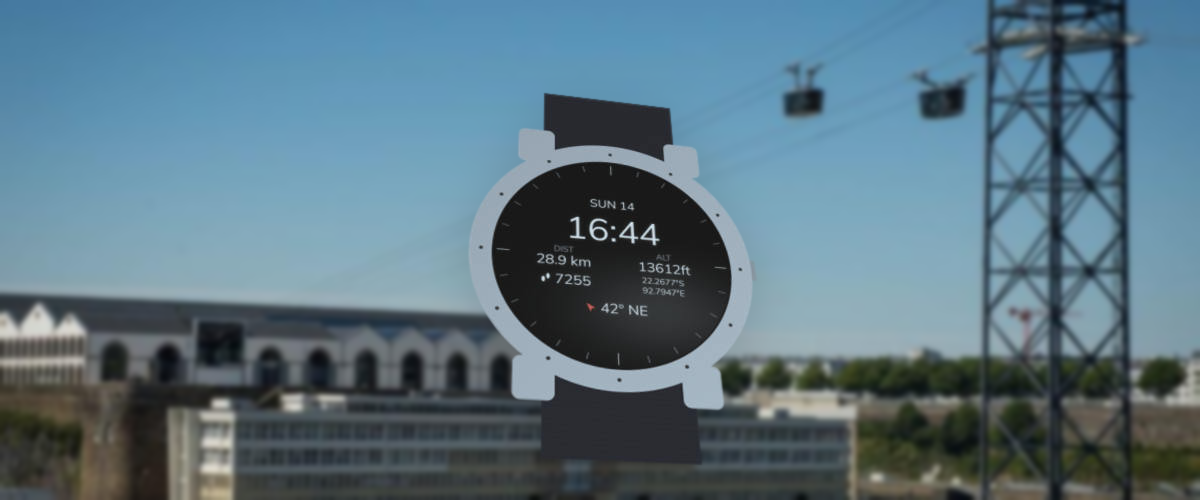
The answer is 16:44
